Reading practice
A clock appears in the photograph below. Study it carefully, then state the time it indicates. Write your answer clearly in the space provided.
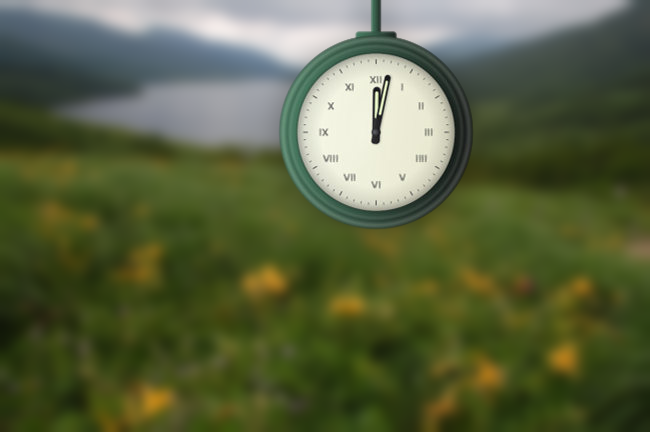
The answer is 12:02
